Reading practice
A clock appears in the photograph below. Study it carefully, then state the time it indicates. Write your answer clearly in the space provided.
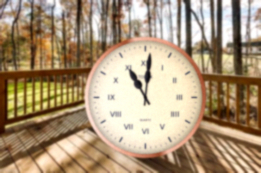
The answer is 11:01
